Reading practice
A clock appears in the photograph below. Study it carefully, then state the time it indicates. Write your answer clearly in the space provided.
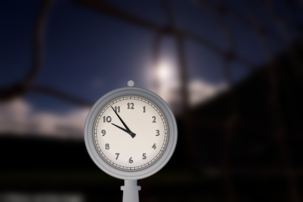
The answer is 9:54
